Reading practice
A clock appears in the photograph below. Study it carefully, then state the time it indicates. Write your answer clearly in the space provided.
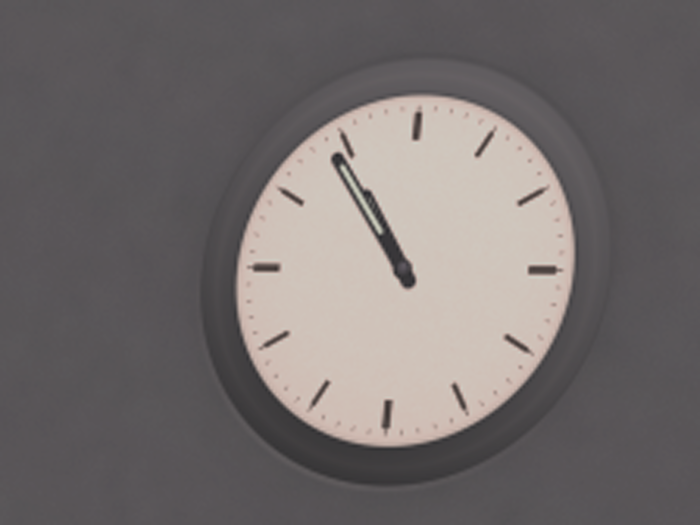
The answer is 10:54
